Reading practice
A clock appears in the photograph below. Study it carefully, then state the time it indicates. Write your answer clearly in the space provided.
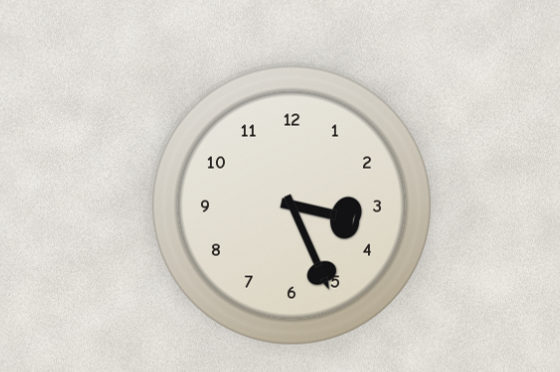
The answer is 3:26
